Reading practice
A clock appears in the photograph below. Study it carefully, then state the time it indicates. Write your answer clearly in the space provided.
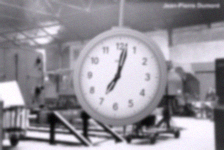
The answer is 7:02
